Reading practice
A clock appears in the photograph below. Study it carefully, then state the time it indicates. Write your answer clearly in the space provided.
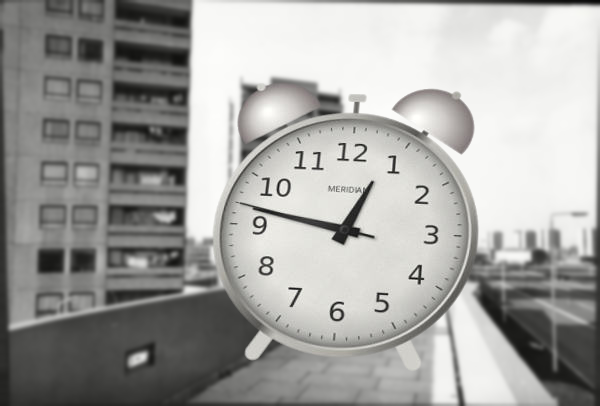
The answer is 12:46:47
